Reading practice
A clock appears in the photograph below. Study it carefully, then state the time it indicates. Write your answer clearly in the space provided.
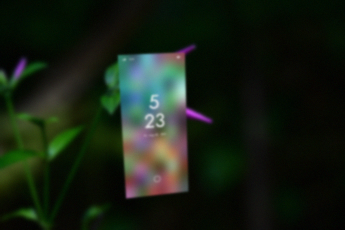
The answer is 5:23
